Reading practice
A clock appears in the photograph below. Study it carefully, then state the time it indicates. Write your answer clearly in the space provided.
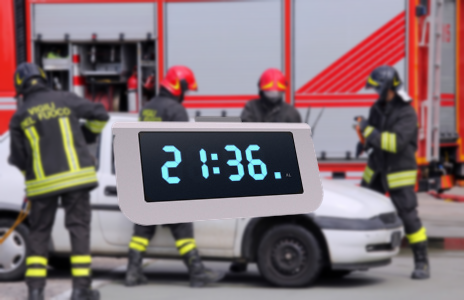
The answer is 21:36
